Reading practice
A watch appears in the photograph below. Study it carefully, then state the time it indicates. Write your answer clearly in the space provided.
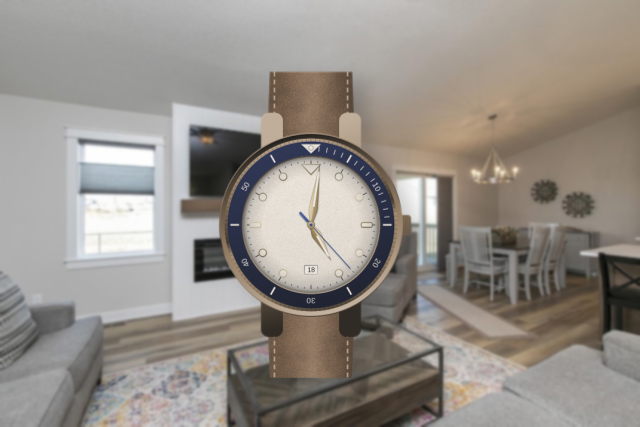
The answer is 5:01:23
